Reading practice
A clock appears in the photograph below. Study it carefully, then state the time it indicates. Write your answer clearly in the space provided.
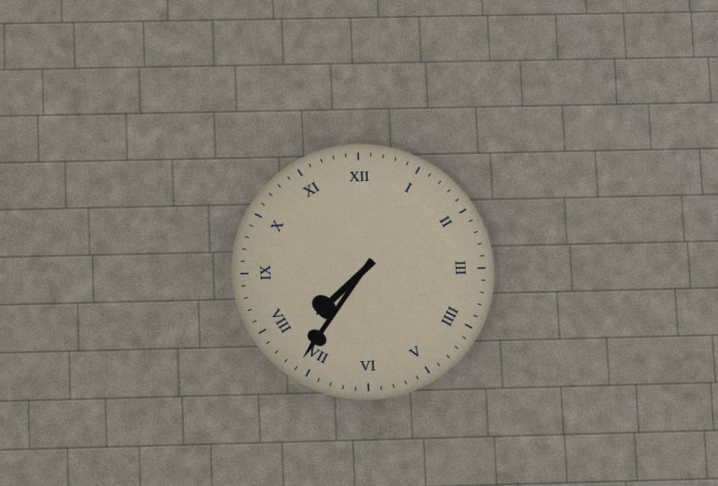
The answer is 7:36
